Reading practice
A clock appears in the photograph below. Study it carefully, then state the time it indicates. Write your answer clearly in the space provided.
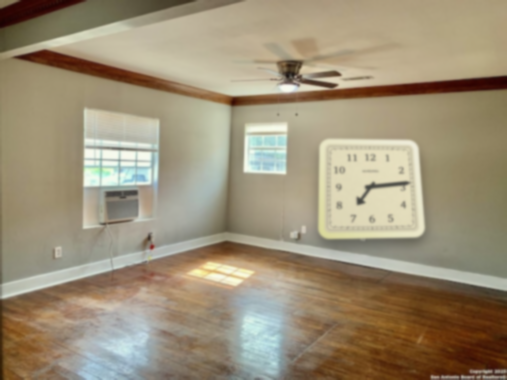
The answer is 7:14
